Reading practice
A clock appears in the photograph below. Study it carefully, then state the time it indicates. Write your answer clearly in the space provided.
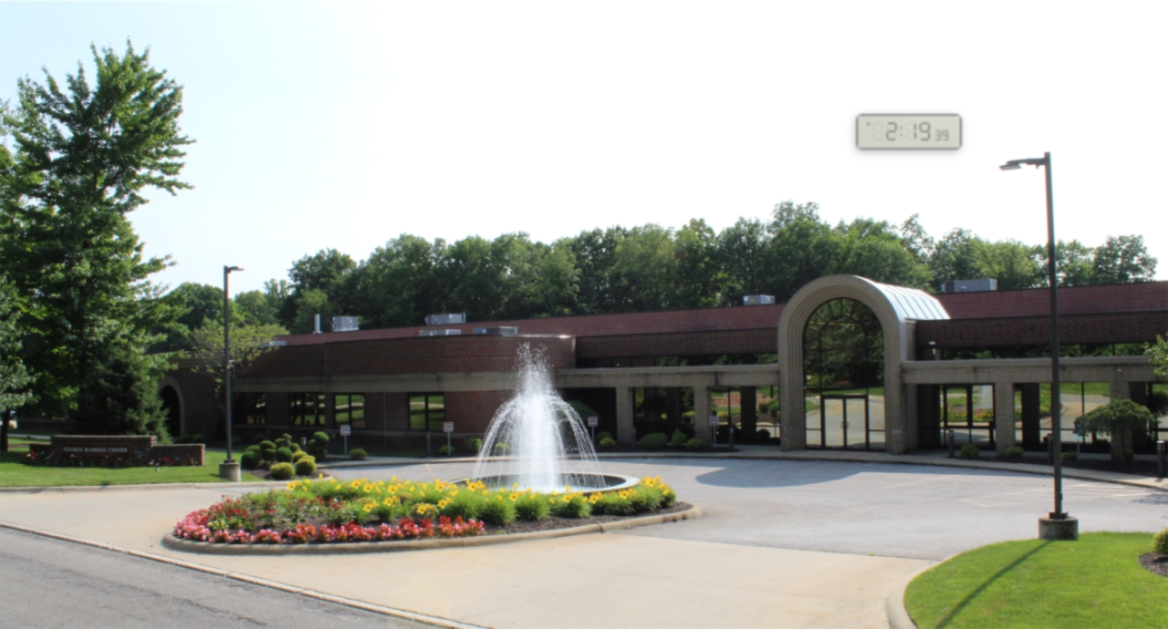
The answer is 2:19
